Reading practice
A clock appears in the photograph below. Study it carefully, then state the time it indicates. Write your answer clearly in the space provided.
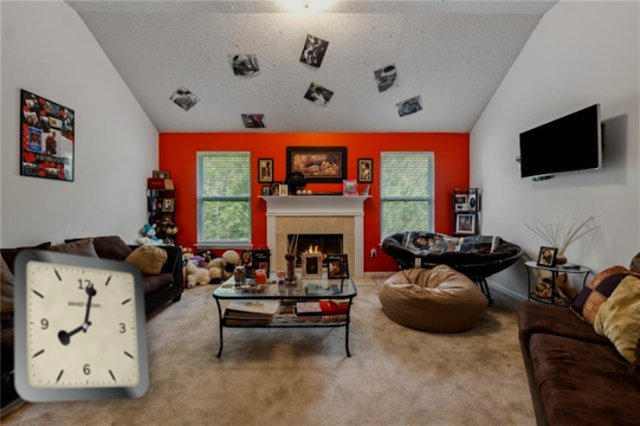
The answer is 8:02
